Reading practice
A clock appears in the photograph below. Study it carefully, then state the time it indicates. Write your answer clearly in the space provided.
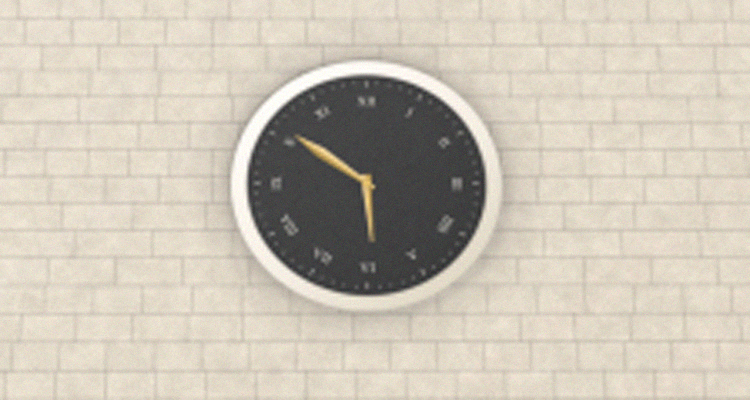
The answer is 5:51
